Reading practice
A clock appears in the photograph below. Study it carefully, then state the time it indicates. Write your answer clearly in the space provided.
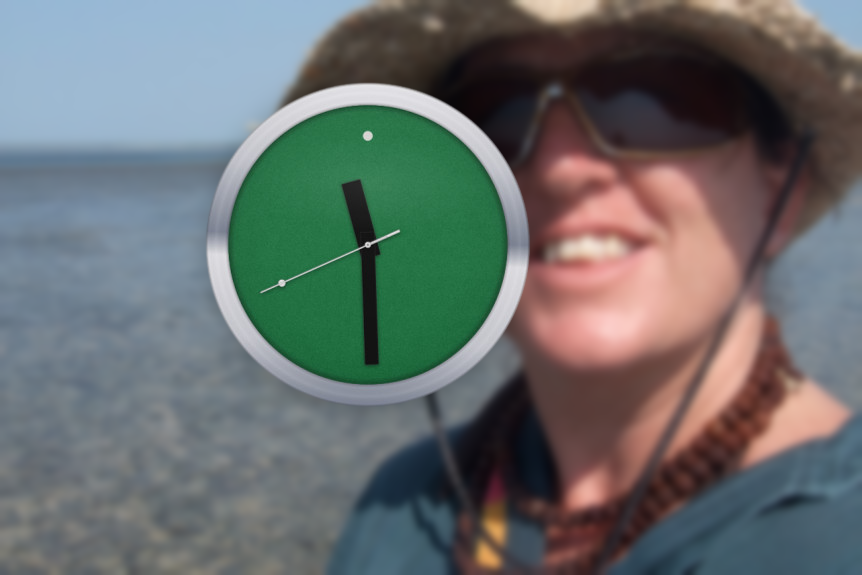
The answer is 11:29:41
